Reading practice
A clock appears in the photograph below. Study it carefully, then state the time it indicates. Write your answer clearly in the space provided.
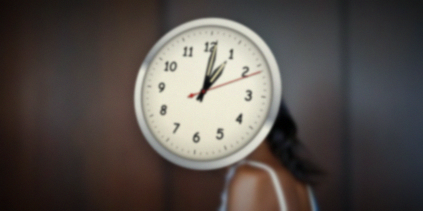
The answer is 1:01:11
